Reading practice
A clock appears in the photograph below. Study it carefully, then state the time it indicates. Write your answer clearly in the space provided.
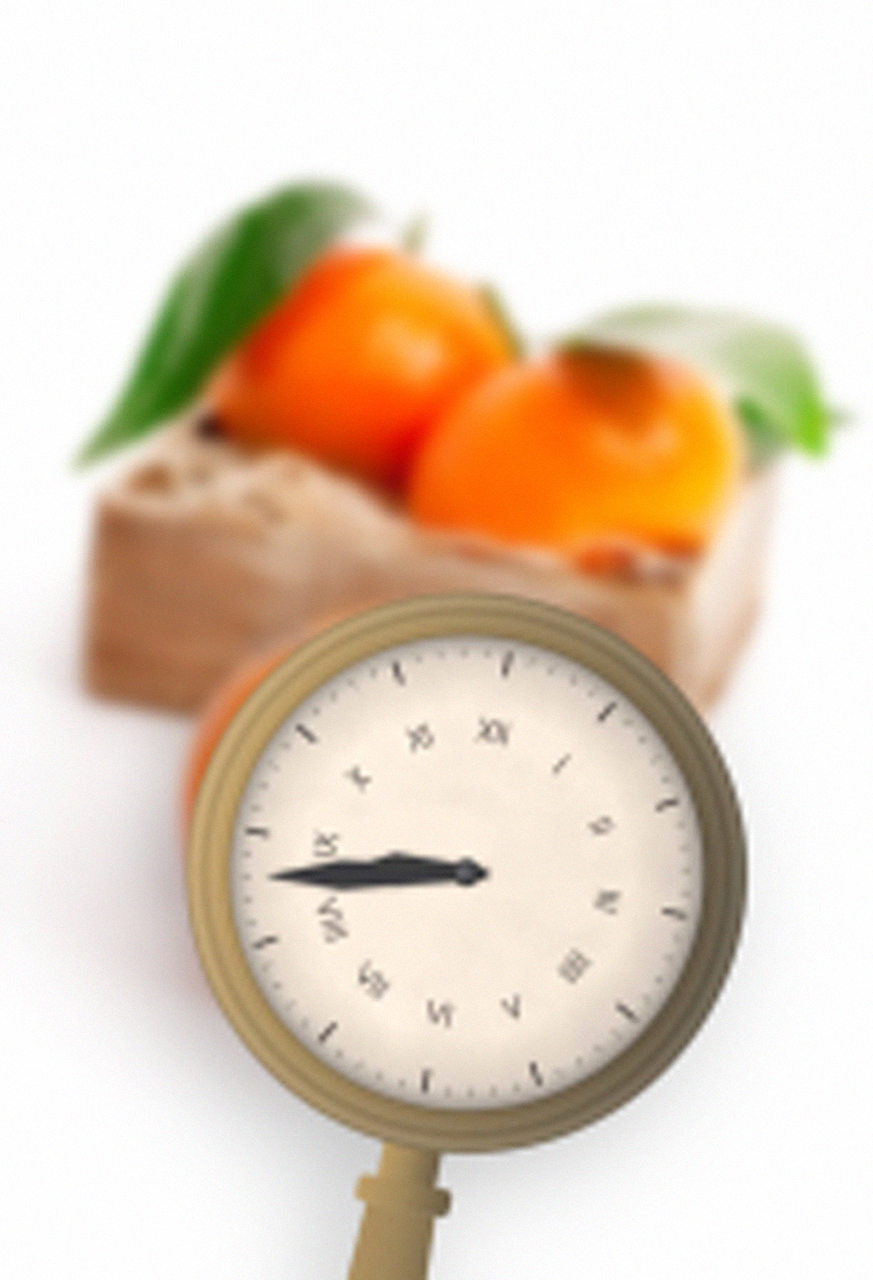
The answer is 8:43
